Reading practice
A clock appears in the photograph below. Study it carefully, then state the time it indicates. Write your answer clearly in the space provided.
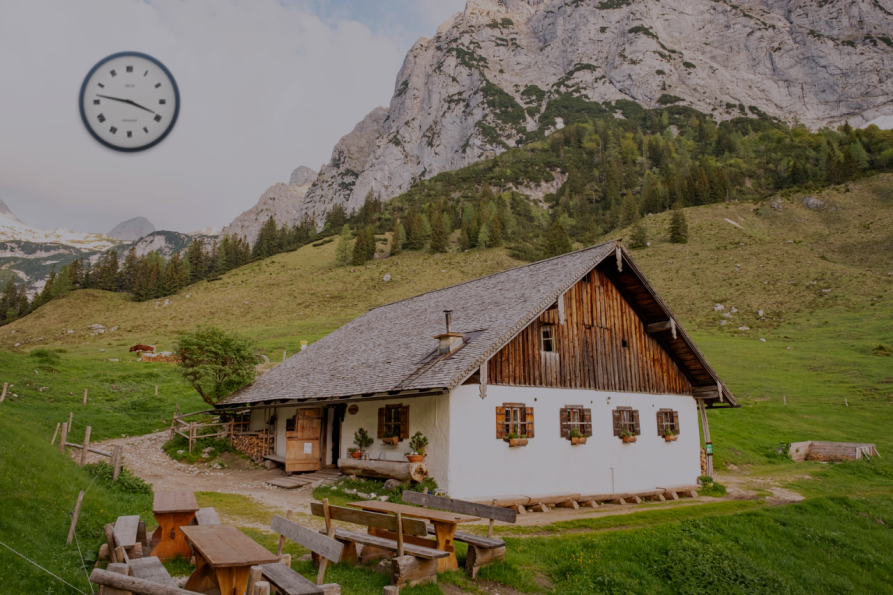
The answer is 3:47
